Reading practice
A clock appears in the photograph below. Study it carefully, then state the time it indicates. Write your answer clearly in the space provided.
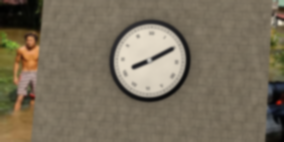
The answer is 8:10
